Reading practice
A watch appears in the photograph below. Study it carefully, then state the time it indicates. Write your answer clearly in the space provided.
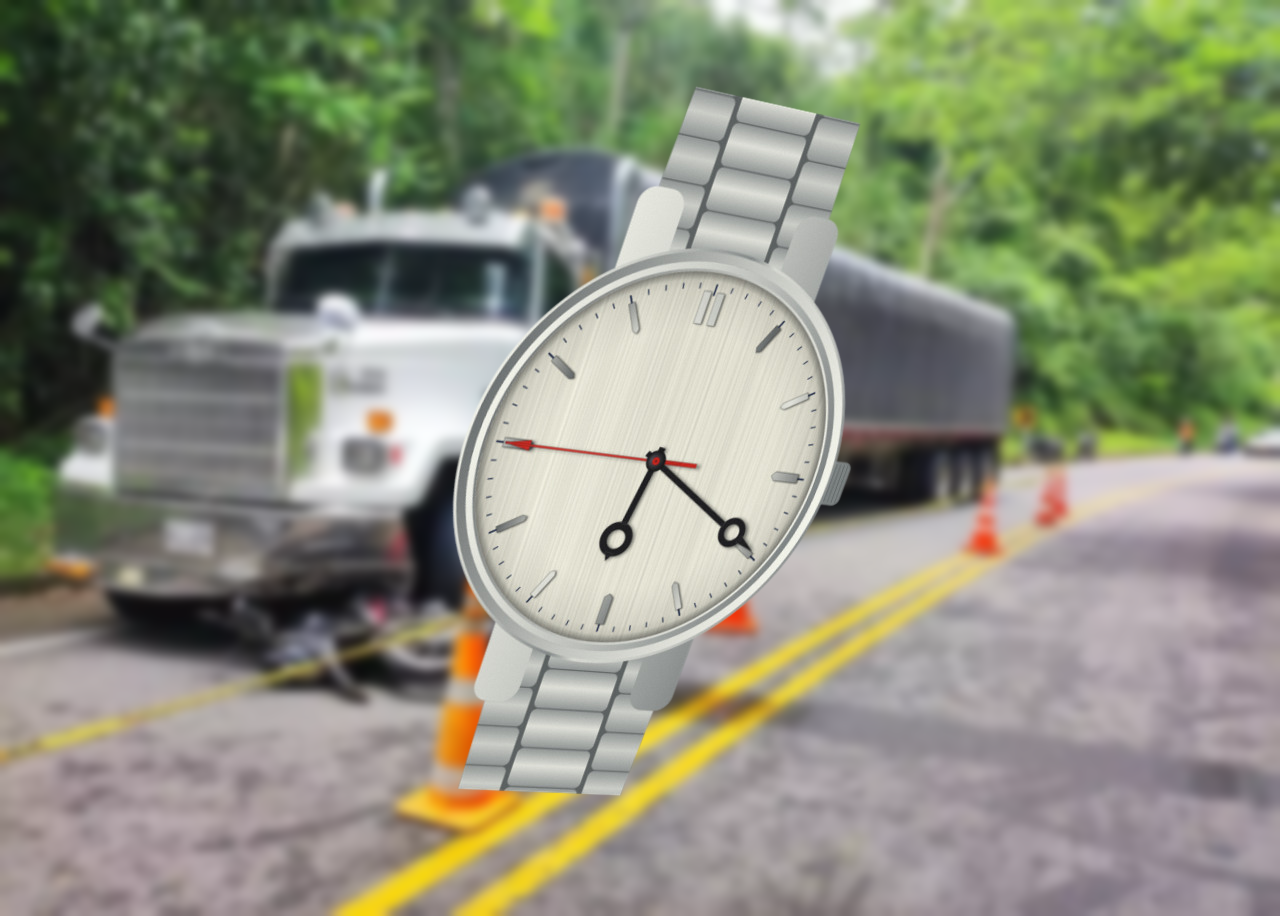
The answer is 6:19:45
